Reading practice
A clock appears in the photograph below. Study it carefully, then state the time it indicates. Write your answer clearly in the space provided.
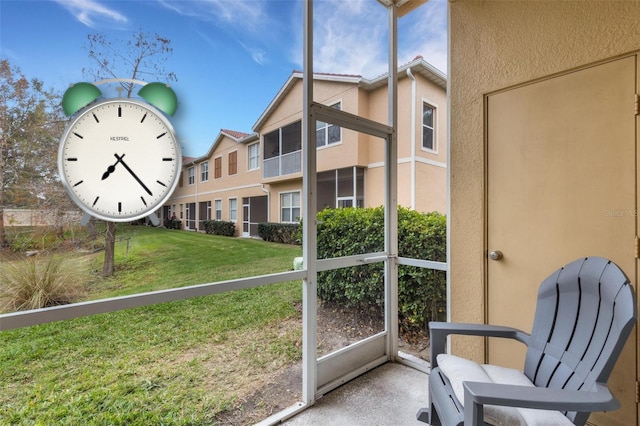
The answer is 7:23
